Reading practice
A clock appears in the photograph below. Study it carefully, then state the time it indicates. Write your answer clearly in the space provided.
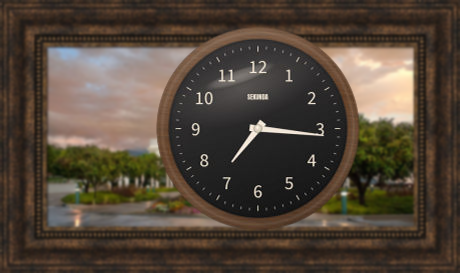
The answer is 7:16
